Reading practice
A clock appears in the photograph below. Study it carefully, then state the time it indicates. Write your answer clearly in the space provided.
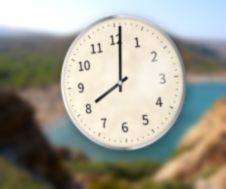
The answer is 8:01
